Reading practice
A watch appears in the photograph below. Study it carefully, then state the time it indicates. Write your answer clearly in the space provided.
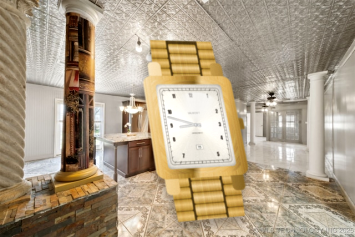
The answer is 8:48
